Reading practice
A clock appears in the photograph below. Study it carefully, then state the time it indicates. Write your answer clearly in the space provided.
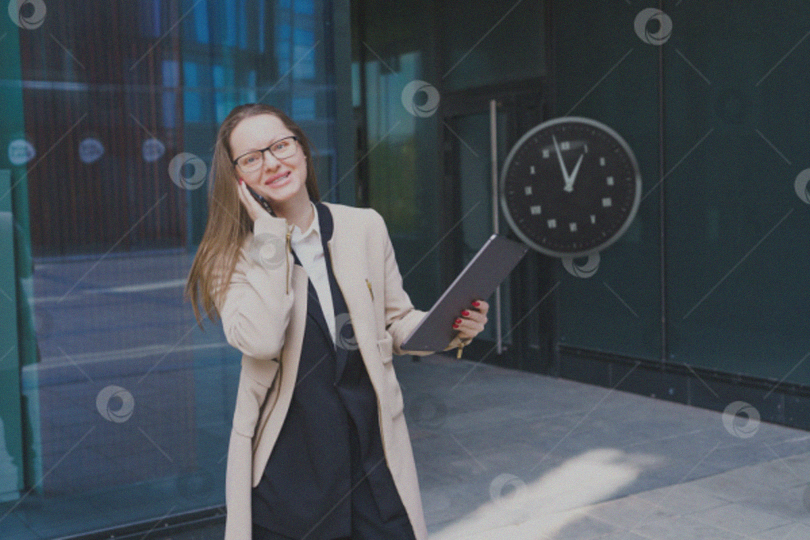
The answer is 12:58
